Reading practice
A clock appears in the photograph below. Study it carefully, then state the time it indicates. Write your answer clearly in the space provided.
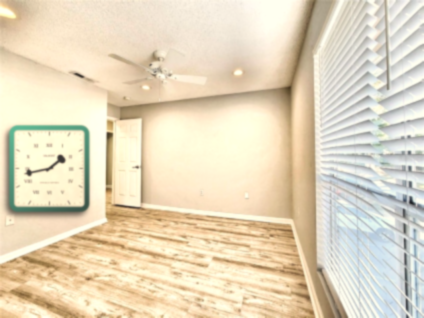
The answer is 1:43
